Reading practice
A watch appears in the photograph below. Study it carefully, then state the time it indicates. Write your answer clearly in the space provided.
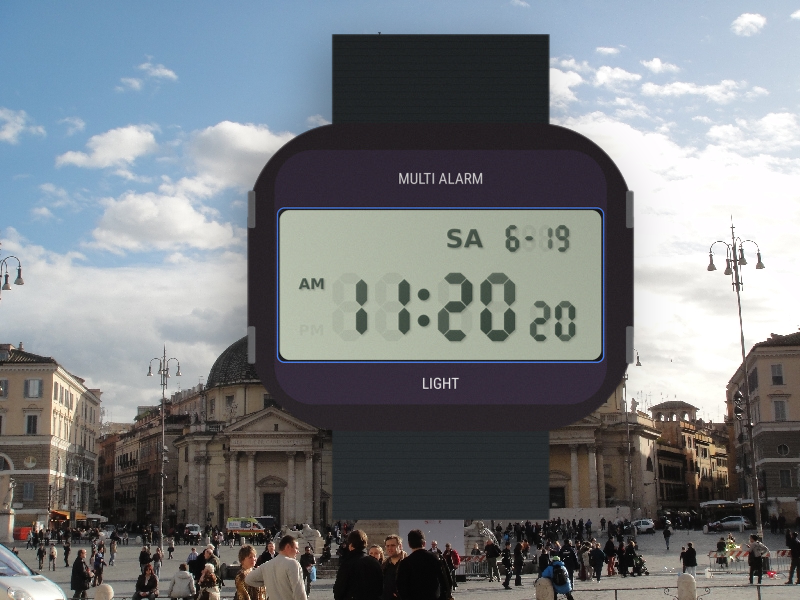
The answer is 11:20:20
